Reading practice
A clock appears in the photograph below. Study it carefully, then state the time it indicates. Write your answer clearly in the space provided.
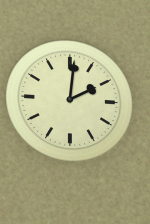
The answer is 2:01
